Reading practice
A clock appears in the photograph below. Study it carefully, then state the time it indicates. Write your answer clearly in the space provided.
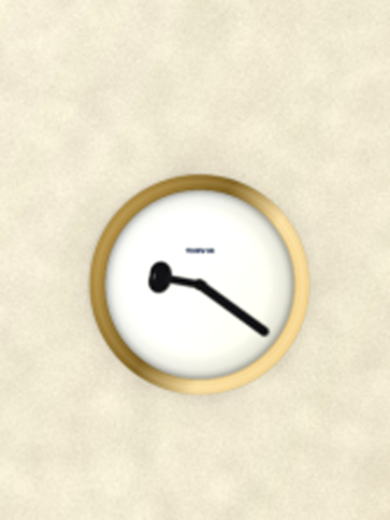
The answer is 9:21
